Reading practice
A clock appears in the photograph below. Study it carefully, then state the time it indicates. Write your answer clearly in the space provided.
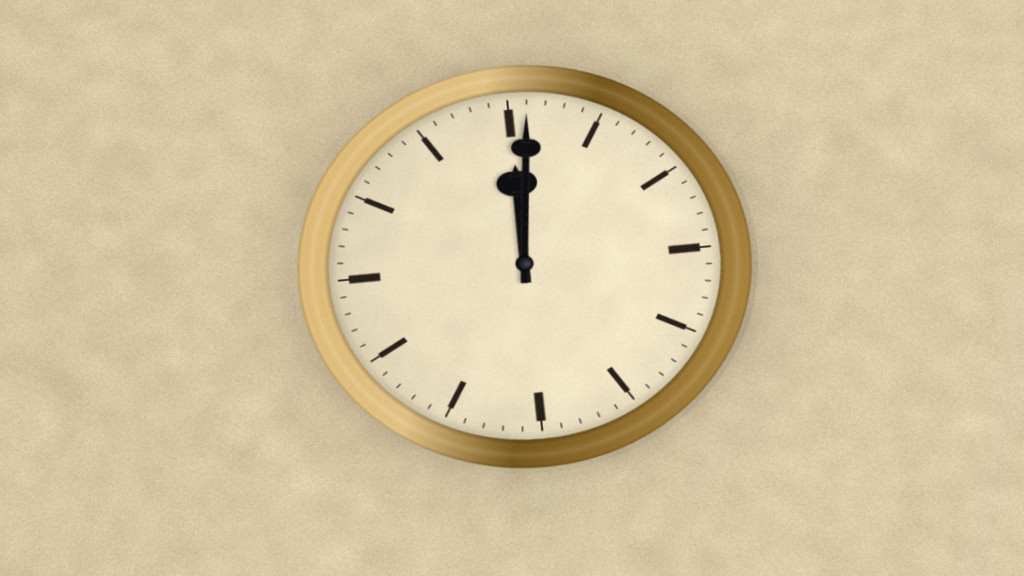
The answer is 12:01
